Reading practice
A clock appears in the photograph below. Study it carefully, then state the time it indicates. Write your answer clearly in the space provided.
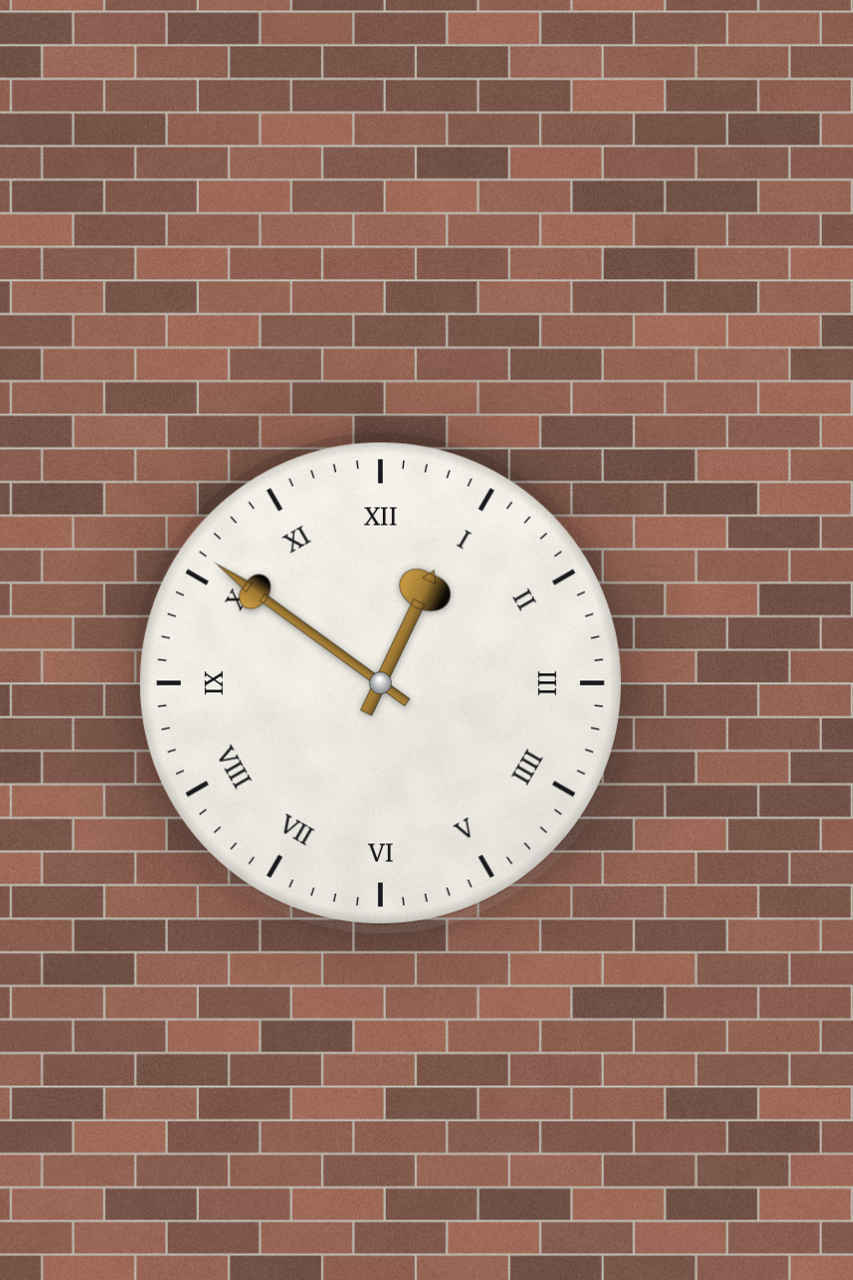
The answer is 12:51
